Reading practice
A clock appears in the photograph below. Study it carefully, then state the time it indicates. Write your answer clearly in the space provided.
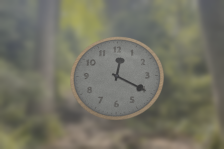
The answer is 12:20
